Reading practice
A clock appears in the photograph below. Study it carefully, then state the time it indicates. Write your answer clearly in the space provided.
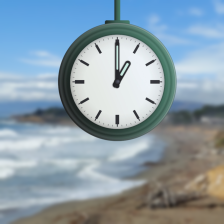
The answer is 1:00
